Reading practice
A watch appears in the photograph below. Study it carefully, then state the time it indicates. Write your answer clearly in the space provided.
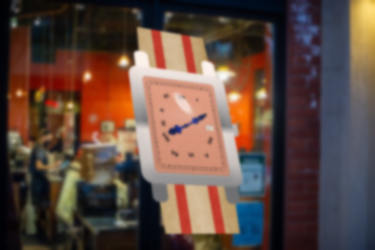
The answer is 8:10
